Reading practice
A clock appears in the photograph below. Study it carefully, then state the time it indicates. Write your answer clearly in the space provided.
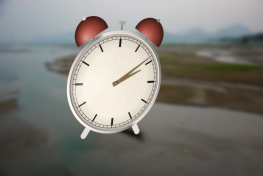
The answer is 2:09
